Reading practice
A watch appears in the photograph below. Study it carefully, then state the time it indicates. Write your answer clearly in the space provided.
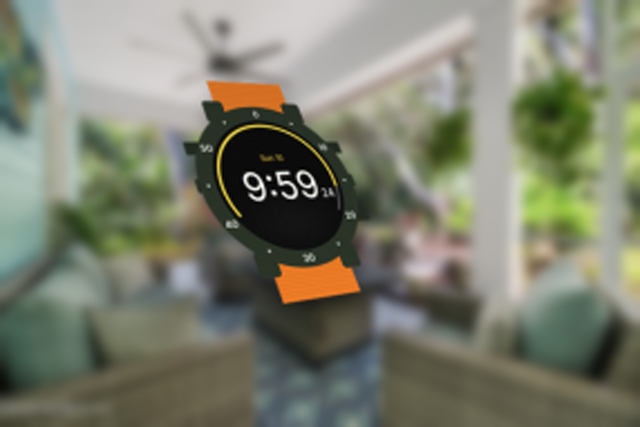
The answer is 9:59
